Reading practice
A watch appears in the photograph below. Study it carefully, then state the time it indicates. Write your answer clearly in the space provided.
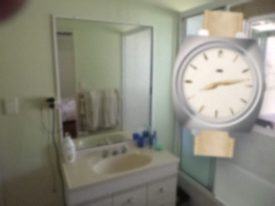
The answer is 8:13
